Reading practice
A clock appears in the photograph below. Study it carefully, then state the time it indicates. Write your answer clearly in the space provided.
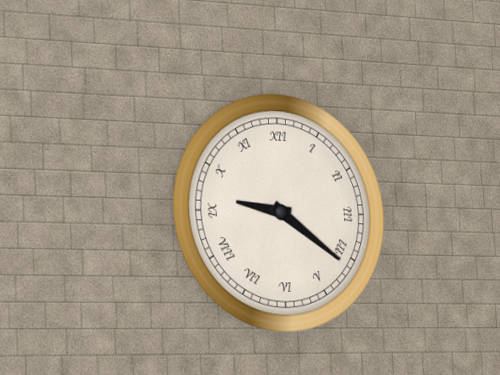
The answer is 9:21
